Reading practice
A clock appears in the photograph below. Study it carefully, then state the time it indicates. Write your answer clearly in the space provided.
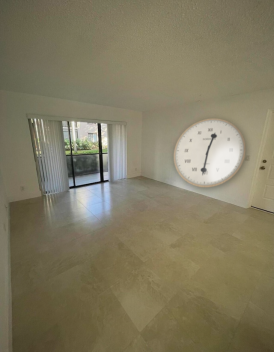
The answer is 12:31
